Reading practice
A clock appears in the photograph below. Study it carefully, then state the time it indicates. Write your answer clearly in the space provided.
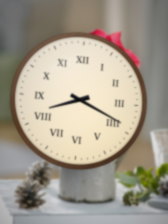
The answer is 8:19
